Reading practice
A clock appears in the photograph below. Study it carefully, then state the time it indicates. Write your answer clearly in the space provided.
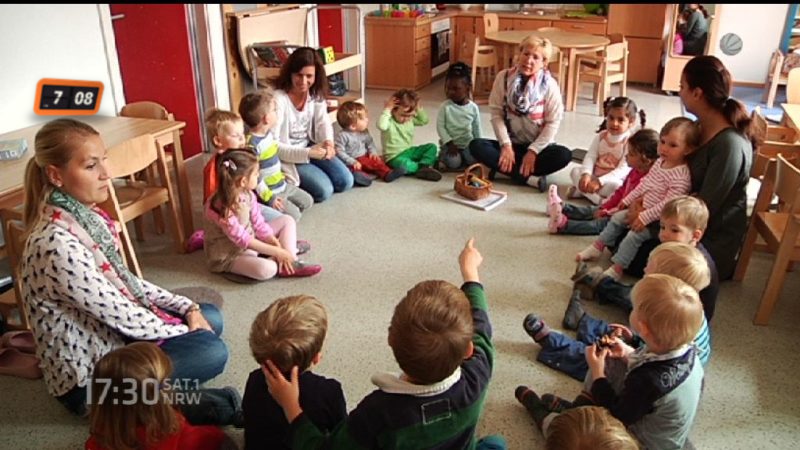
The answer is 7:08
